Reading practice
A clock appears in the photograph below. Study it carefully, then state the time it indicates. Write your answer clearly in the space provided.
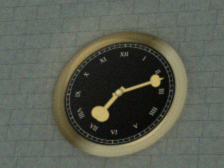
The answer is 7:12
